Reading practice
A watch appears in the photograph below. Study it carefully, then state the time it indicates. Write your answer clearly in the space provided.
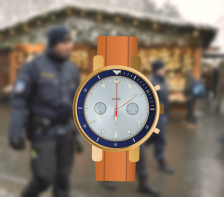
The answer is 6:09
